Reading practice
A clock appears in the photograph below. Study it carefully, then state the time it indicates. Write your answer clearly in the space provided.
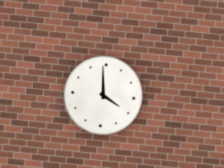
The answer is 3:59
